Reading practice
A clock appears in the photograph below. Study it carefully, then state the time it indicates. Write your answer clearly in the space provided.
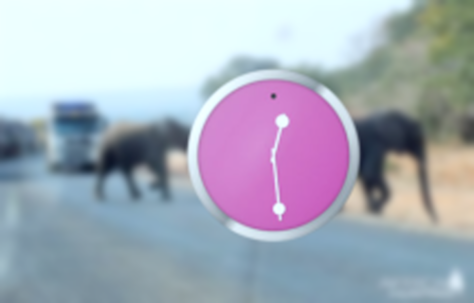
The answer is 12:29
